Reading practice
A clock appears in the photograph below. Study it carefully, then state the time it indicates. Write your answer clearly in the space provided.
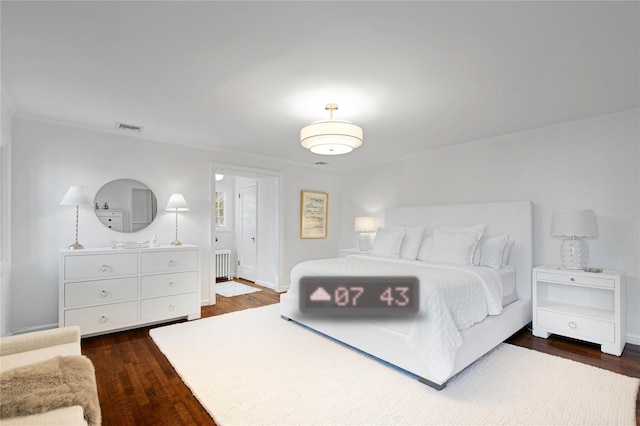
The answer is 7:43
